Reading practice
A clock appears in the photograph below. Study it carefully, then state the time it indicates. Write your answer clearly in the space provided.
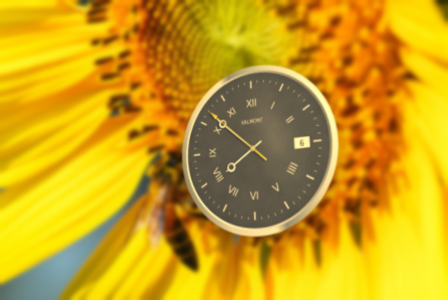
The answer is 7:51:52
